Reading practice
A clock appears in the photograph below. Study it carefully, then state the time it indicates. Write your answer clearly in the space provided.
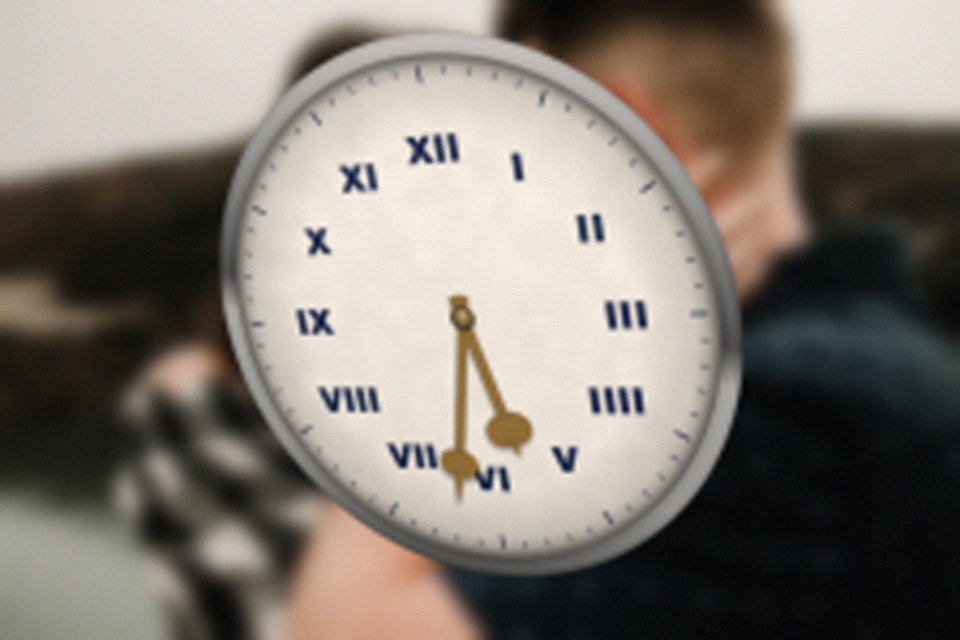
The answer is 5:32
